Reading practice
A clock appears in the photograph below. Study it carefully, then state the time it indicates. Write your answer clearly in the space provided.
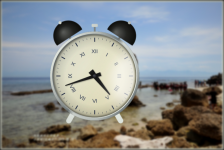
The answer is 4:42
